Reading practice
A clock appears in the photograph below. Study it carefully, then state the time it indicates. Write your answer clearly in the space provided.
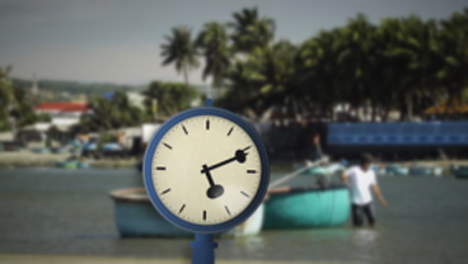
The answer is 5:11
